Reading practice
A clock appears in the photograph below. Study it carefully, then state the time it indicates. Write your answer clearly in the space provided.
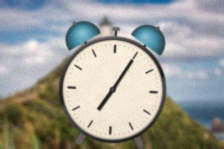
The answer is 7:05
